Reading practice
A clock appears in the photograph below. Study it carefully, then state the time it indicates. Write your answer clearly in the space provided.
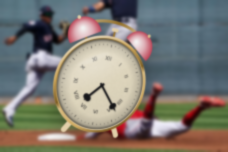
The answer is 7:23
